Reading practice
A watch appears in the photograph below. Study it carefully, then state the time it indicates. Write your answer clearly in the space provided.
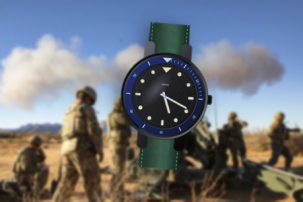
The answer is 5:19
